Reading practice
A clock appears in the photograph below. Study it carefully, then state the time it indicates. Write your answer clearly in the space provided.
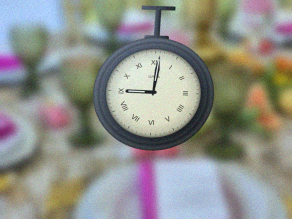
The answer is 9:01
